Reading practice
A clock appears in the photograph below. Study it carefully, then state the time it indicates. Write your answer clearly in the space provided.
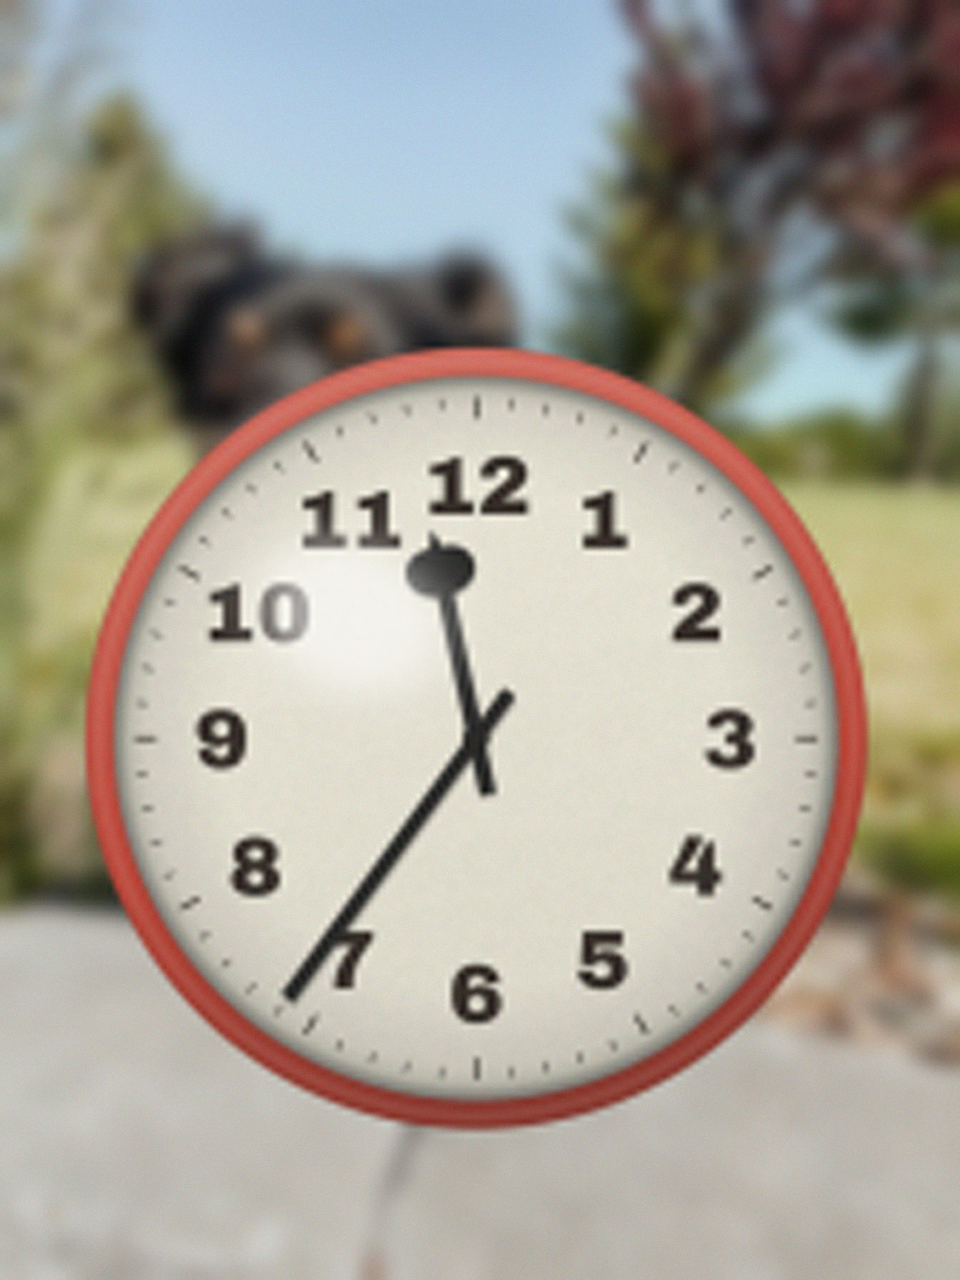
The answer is 11:36
